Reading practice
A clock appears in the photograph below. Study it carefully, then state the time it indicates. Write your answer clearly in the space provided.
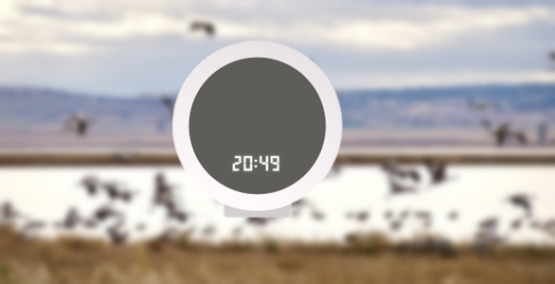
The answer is 20:49
